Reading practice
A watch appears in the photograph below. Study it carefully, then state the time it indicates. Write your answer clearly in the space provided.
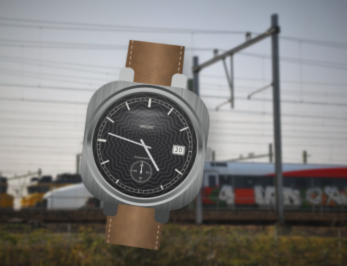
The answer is 4:47
